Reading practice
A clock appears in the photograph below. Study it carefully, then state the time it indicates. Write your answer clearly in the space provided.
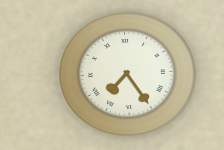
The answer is 7:25
